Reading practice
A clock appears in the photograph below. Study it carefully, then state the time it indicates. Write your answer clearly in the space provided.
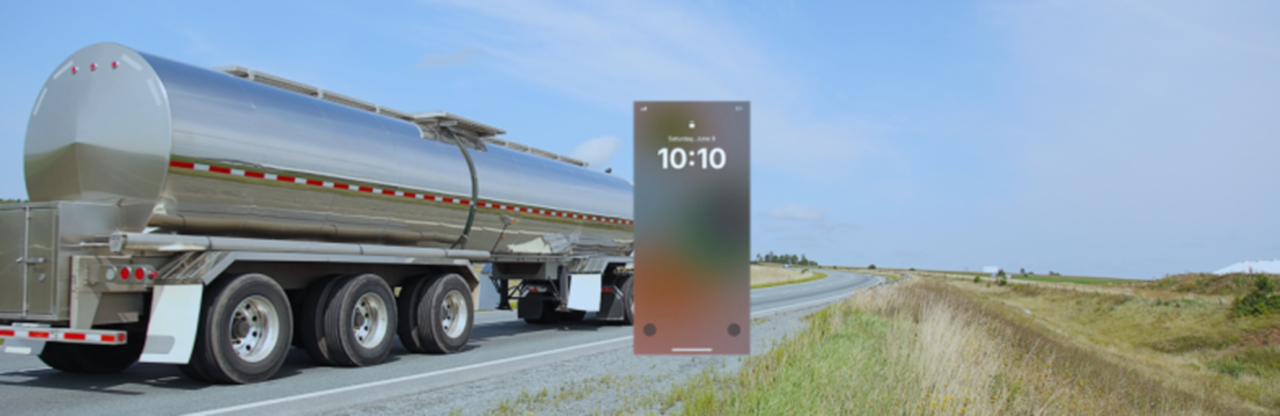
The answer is 10:10
